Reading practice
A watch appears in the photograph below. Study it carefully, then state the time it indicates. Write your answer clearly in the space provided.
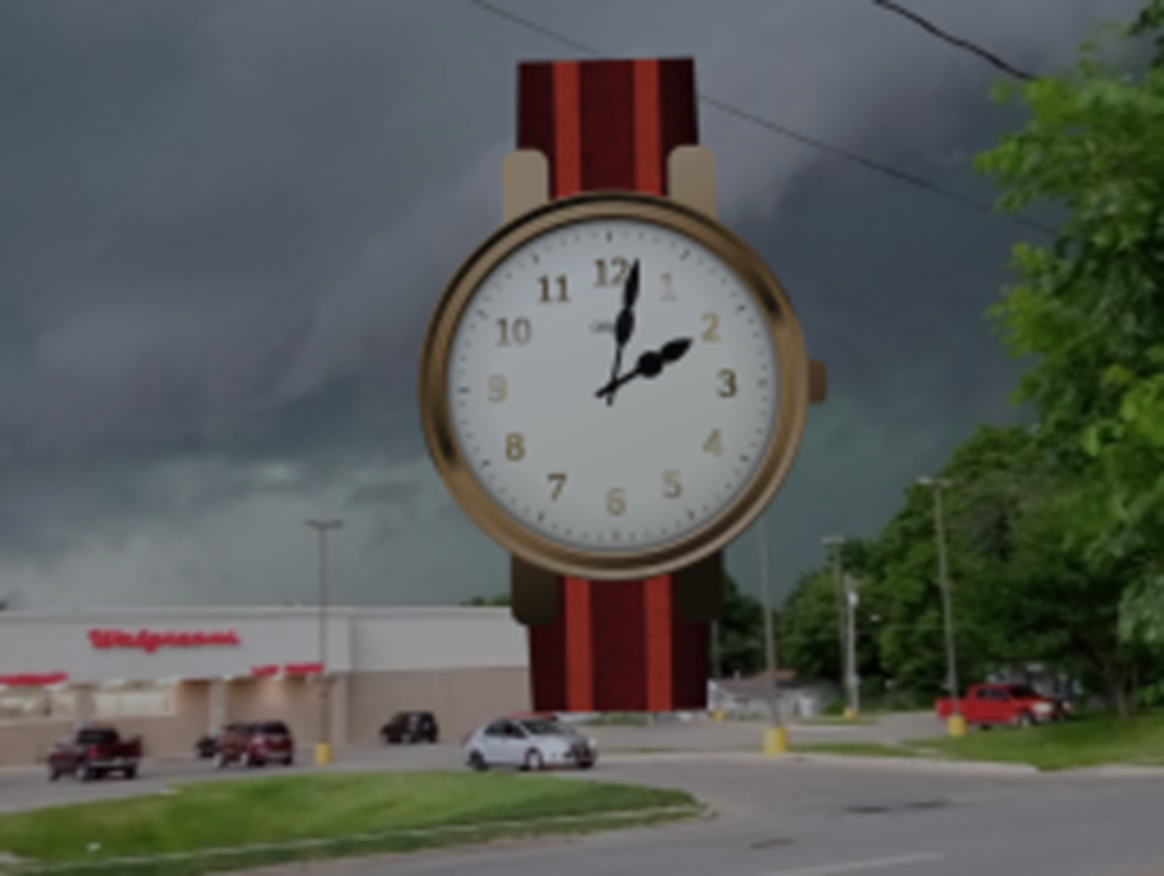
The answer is 2:02
